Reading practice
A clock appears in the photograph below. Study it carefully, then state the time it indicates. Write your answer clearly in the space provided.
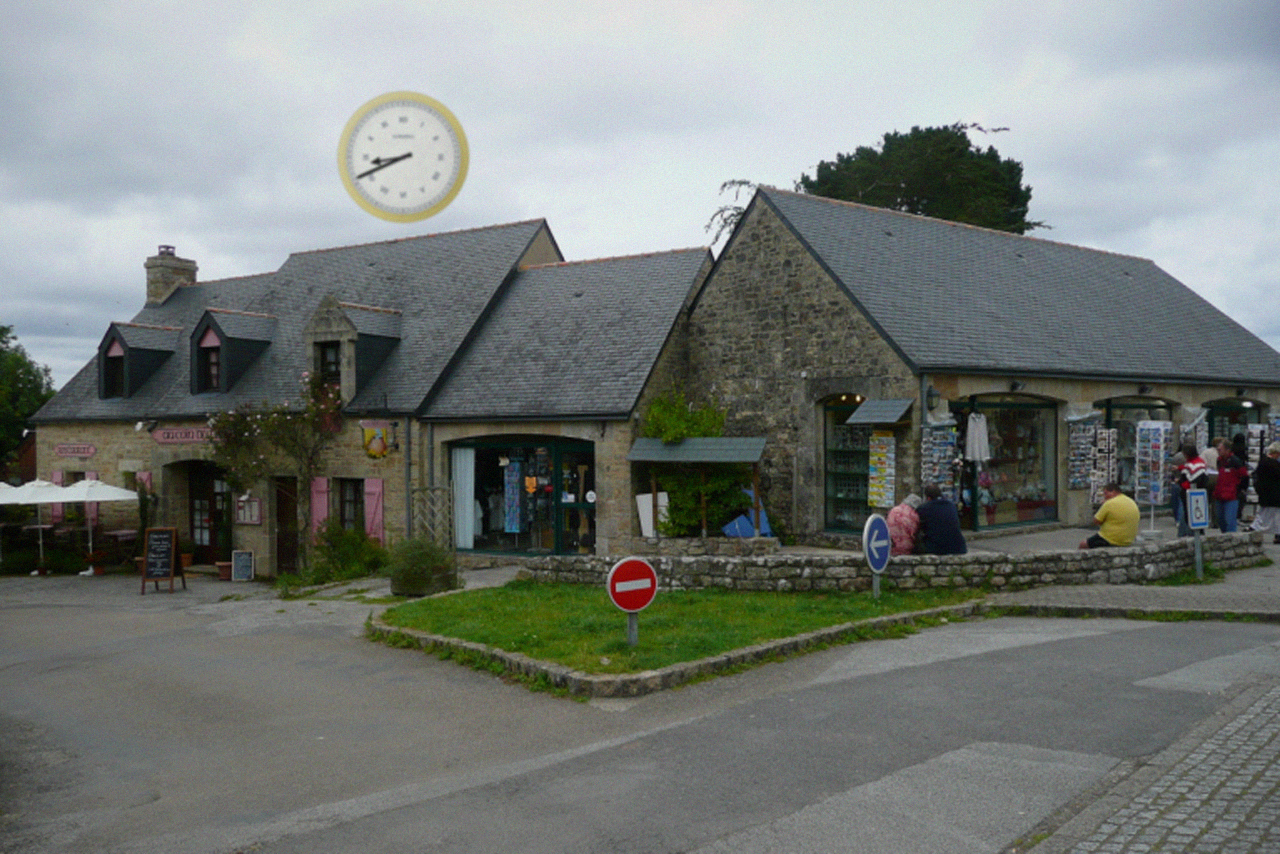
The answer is 8:41
